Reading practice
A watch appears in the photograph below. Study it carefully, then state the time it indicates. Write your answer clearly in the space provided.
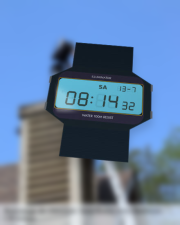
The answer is 8:14:32
